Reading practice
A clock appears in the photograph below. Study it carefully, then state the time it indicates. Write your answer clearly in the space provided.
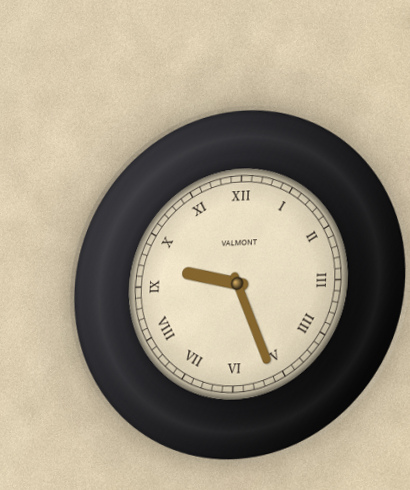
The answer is 9:26
